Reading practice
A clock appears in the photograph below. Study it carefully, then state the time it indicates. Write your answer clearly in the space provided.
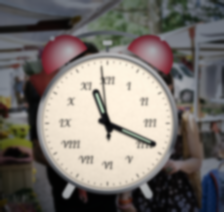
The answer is 11:18:59
